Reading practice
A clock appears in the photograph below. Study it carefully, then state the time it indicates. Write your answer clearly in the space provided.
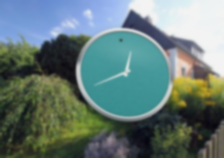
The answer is 12:42
